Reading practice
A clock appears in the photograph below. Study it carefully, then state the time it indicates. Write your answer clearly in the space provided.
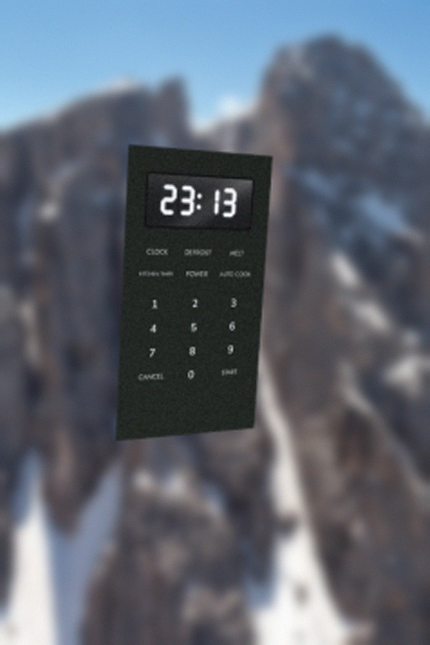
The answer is 23:13
